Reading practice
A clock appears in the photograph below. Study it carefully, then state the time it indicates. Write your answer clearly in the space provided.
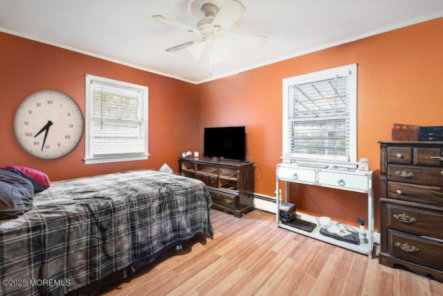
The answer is 7:32
